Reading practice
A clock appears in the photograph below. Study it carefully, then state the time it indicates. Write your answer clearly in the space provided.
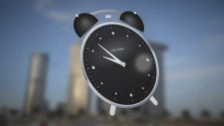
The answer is 9:53
